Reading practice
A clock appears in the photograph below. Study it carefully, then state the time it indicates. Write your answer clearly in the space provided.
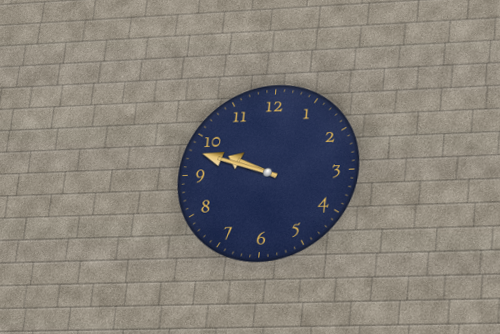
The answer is 9:48
